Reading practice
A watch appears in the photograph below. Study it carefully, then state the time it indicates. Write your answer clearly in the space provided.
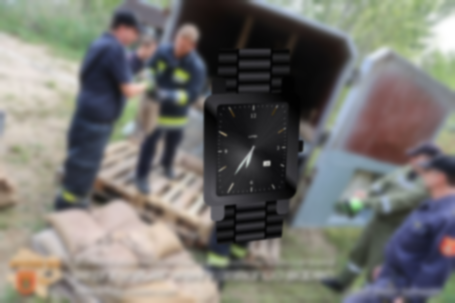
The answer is 6:36
